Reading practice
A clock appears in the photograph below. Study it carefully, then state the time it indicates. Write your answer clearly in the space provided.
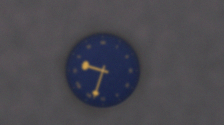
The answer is 9:33
